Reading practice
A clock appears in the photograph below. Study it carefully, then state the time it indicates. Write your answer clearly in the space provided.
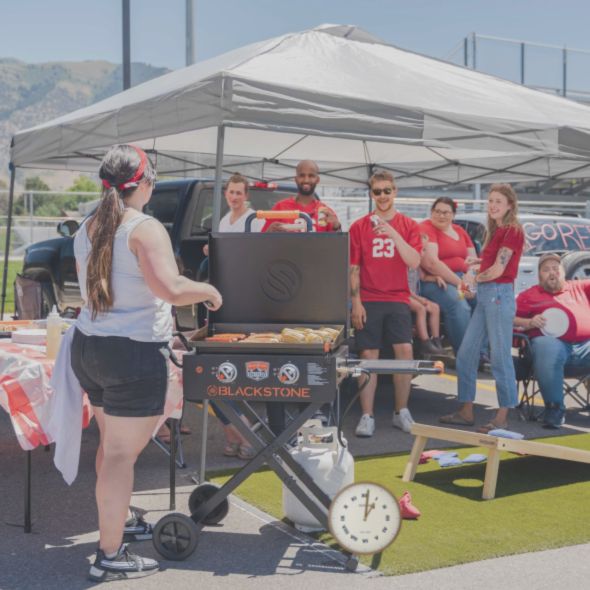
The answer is 1:01
